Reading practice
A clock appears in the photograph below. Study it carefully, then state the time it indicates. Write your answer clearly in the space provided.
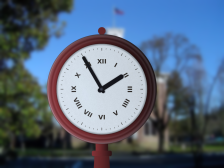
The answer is 1:55
